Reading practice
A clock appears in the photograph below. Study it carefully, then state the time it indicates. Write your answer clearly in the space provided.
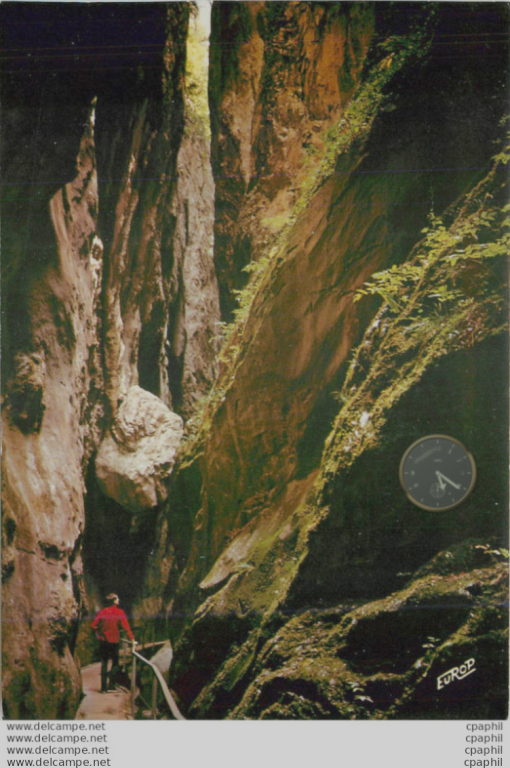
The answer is 5:21
